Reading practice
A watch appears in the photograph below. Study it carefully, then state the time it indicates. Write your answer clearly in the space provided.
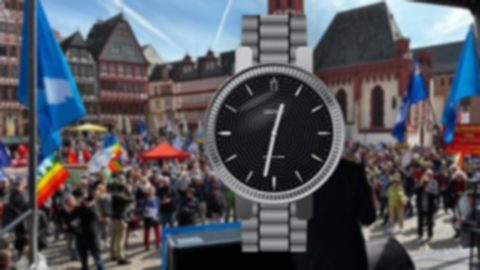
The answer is 12:32
